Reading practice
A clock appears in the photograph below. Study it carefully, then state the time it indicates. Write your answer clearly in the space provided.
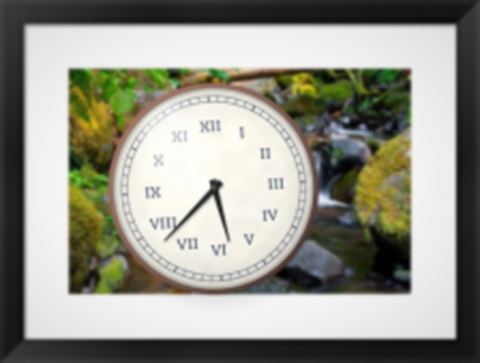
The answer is 5:38
